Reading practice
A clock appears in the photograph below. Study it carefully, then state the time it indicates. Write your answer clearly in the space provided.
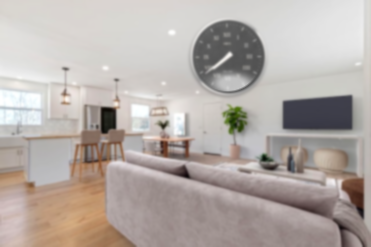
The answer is 7:39
